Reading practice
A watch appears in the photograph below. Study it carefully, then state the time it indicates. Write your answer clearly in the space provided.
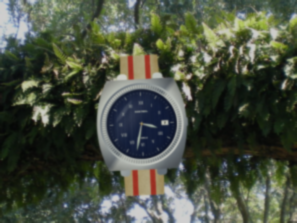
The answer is 3:32
